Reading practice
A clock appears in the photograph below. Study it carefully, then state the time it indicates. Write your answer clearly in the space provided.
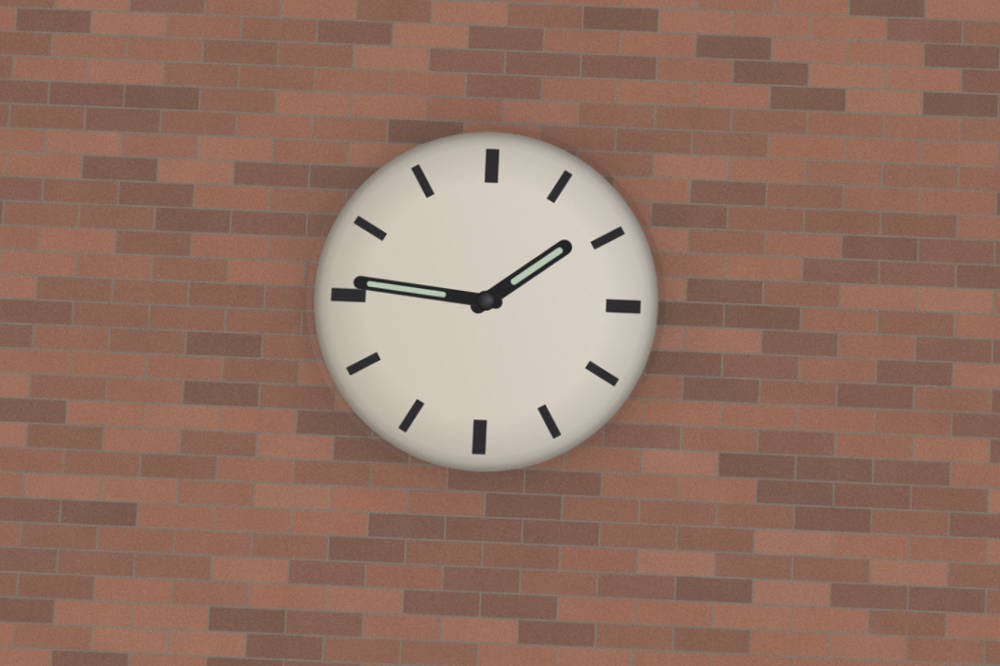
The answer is 1:46
